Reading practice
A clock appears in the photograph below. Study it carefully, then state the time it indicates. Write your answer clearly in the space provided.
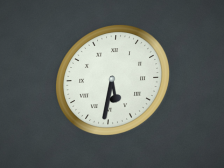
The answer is 5:31
